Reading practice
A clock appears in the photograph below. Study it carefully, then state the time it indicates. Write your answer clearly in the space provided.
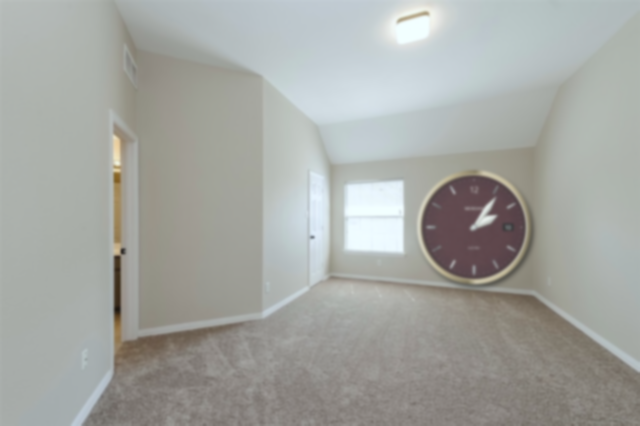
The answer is 2:06
